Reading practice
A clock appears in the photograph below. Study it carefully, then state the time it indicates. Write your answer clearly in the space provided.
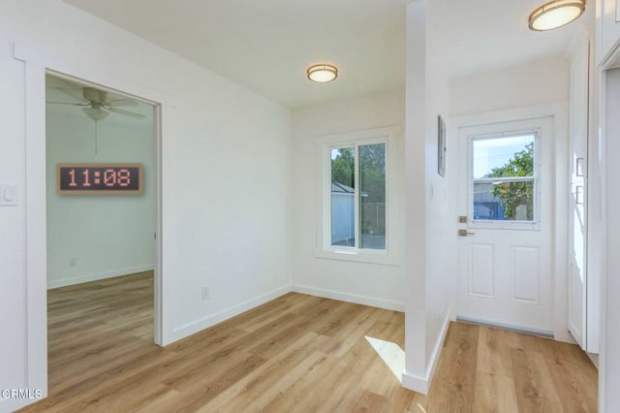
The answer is 11:08
